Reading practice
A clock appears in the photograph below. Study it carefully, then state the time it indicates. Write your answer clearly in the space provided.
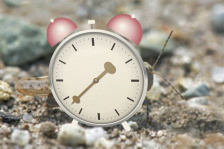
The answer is 1:38
